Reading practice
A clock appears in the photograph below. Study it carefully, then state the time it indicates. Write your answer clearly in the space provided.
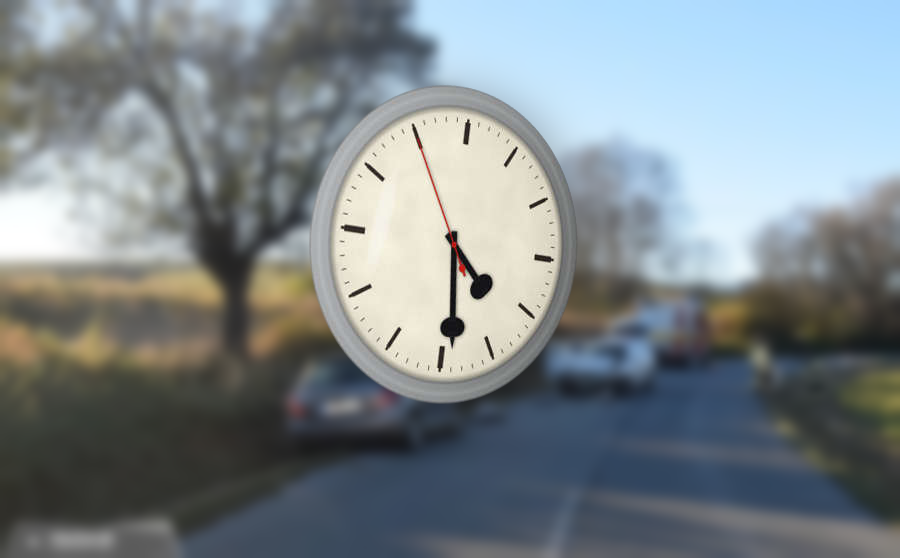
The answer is 4:28:55
